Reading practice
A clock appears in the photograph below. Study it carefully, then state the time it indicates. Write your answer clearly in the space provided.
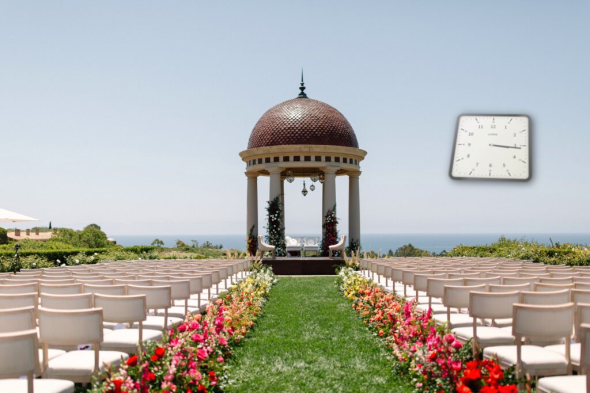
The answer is 3:16
